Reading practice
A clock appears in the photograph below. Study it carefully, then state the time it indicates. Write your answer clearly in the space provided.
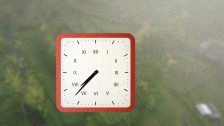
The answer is 7:37
